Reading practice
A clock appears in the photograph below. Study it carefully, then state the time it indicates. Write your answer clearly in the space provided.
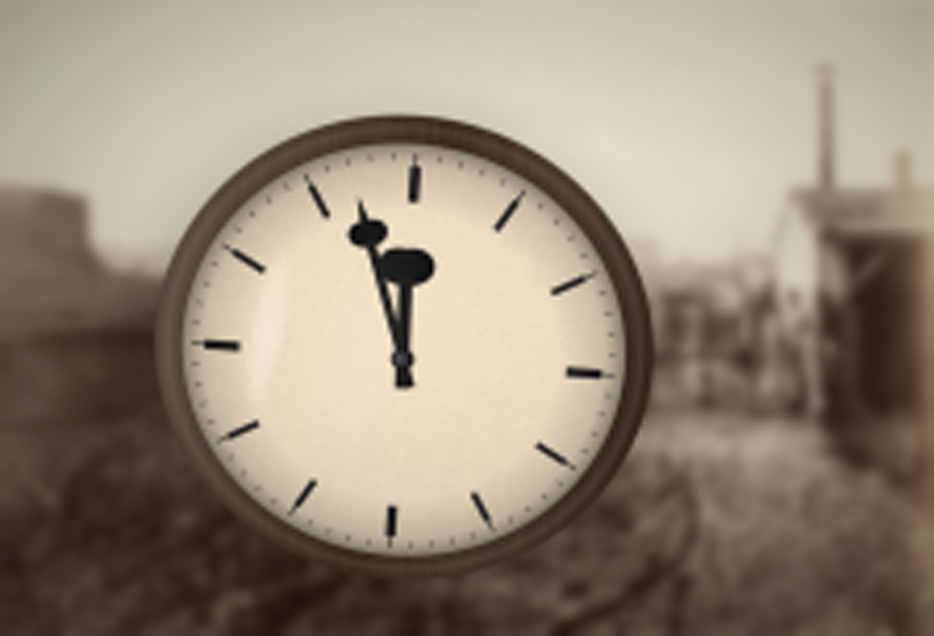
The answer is 11:57
